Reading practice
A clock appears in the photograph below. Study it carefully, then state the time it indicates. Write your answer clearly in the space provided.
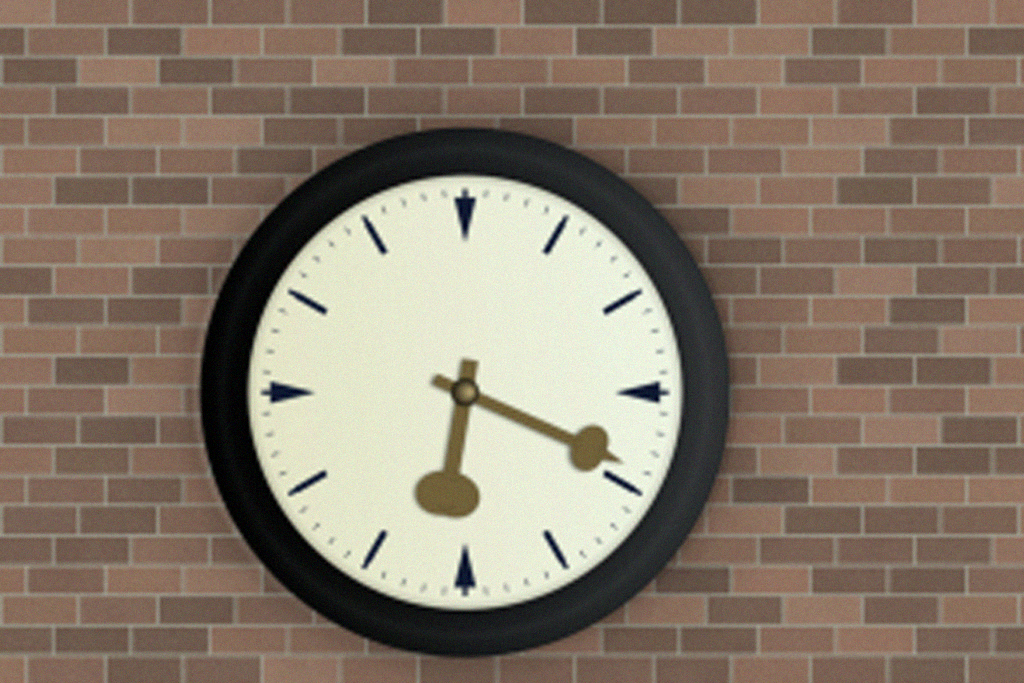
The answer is 6:19
